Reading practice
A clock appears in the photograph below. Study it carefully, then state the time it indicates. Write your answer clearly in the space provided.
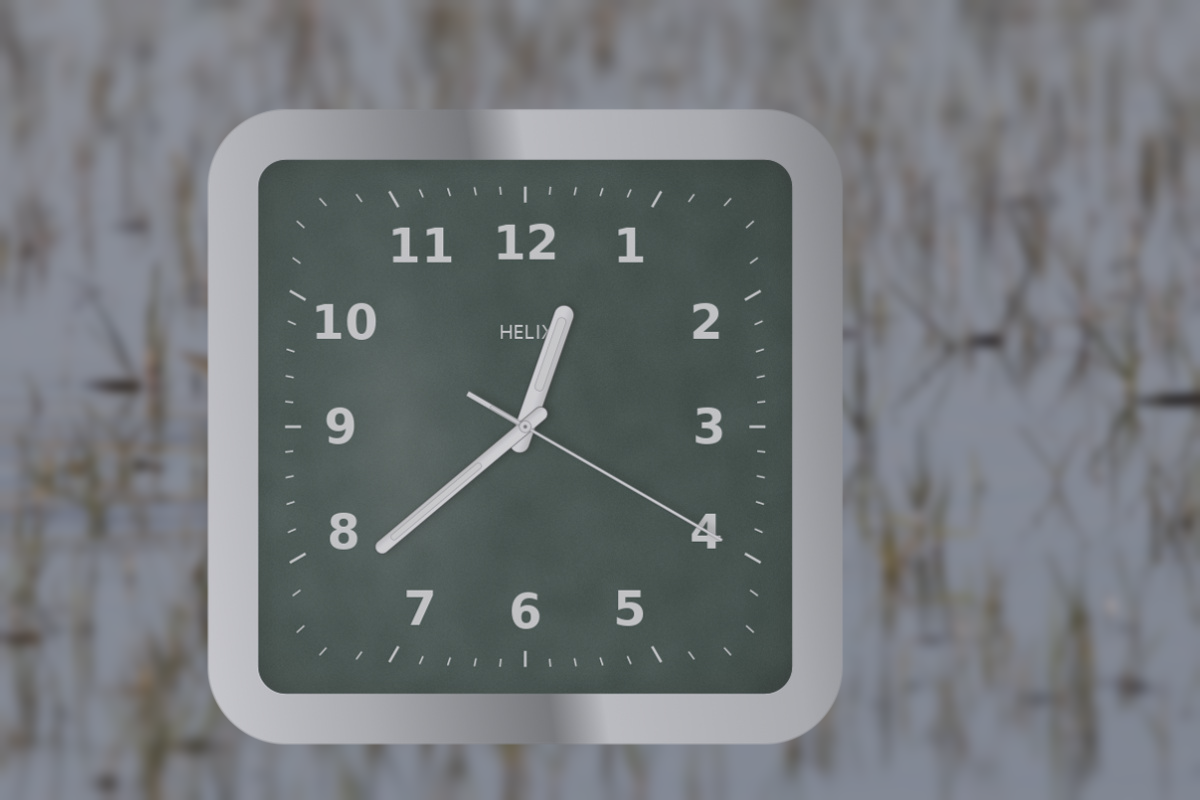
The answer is 12:38:20
